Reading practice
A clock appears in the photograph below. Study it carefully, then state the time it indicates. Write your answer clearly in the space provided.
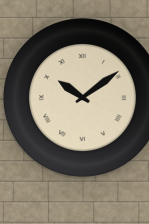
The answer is 10:09
